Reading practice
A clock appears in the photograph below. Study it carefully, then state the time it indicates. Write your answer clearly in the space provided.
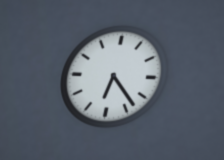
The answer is 6:23
